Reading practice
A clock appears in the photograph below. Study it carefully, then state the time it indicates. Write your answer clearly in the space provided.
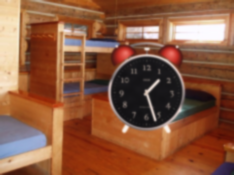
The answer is 1:27
